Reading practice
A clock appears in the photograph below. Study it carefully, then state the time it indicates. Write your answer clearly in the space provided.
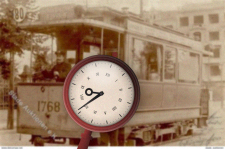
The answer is 8:36
